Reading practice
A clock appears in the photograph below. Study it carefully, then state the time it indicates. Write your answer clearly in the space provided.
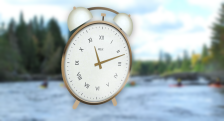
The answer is 11:12
